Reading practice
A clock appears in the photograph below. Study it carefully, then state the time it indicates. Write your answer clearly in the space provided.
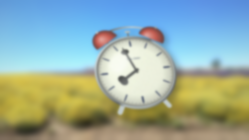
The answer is 7:57
